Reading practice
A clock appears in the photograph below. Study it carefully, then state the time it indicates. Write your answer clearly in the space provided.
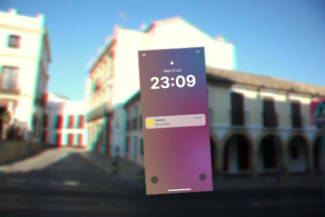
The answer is 23:09
